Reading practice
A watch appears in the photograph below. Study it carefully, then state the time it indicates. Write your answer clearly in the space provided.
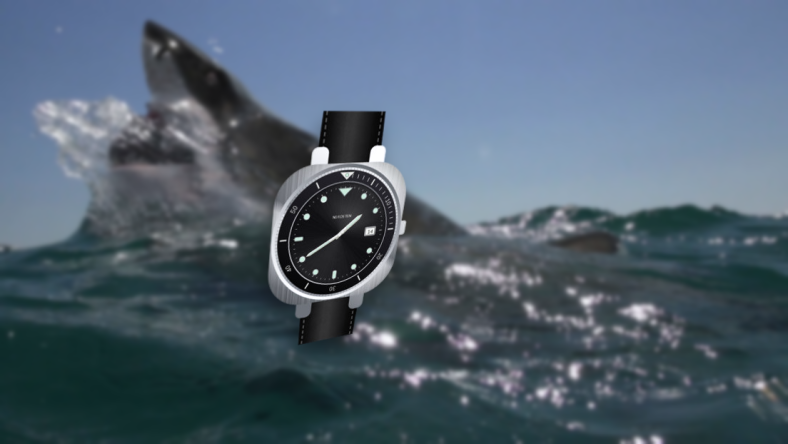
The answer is 1:40
